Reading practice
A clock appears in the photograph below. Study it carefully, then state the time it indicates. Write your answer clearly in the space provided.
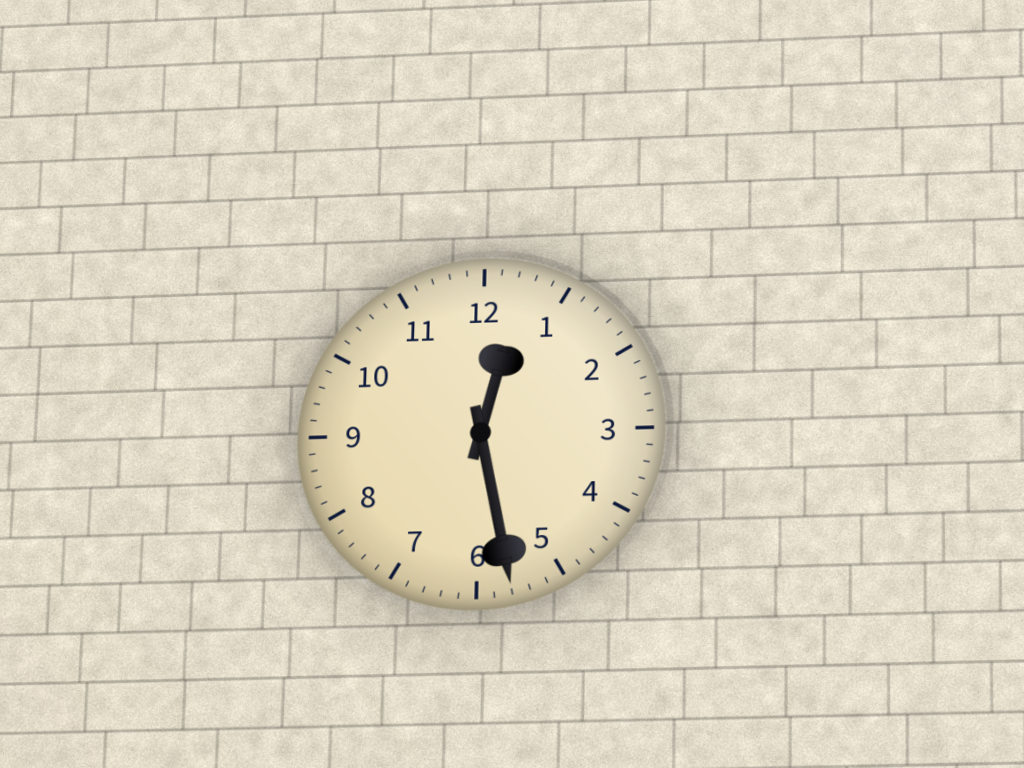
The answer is 12:28
